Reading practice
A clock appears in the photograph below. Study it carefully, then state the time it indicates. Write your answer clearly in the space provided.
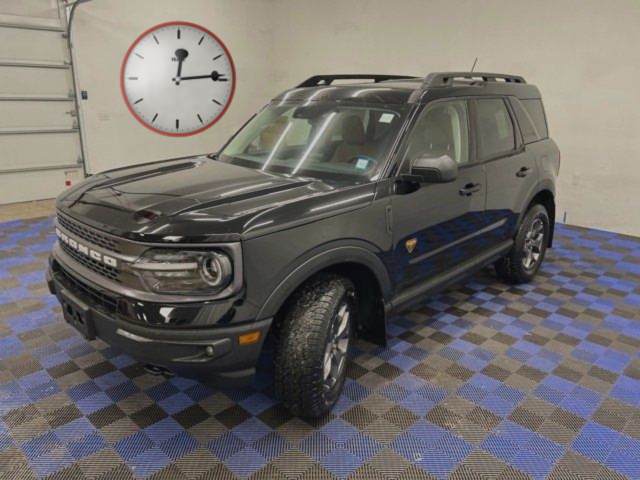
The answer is 12:14
